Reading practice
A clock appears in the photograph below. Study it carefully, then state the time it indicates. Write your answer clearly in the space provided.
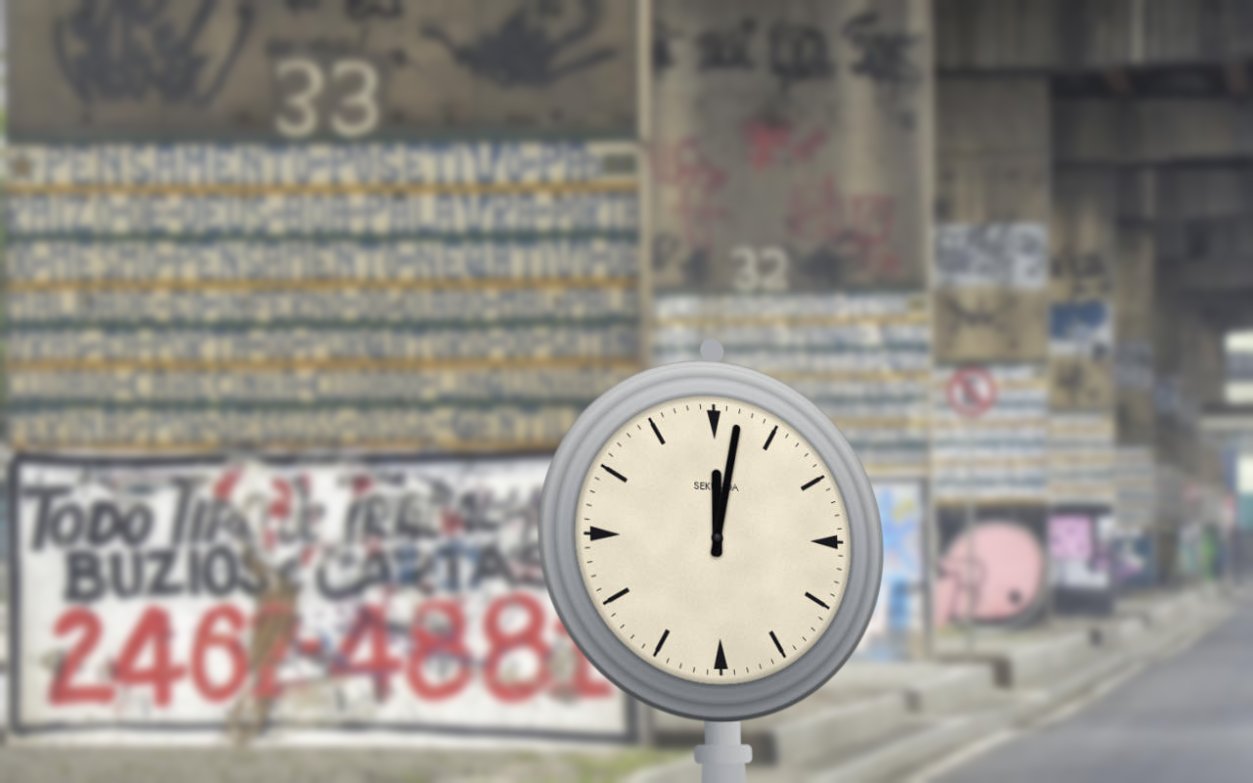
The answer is 12:02
